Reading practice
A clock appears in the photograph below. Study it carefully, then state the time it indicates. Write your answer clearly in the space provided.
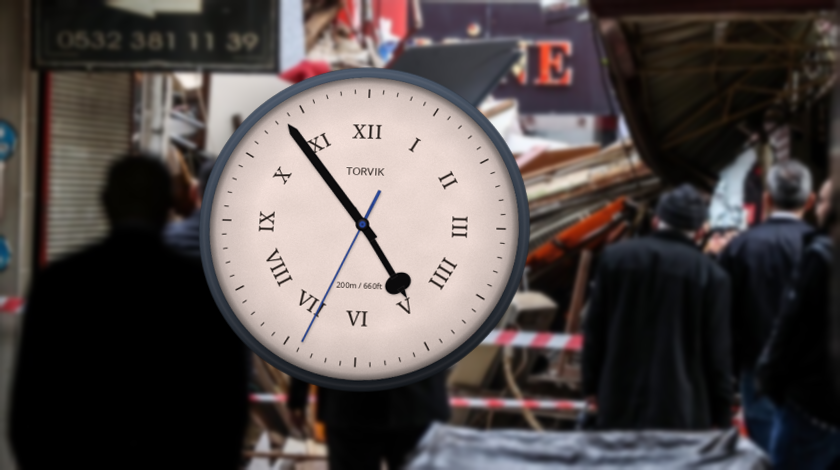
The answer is 4:53:34
